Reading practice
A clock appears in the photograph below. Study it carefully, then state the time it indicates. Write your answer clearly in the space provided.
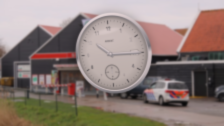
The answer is 10:15
